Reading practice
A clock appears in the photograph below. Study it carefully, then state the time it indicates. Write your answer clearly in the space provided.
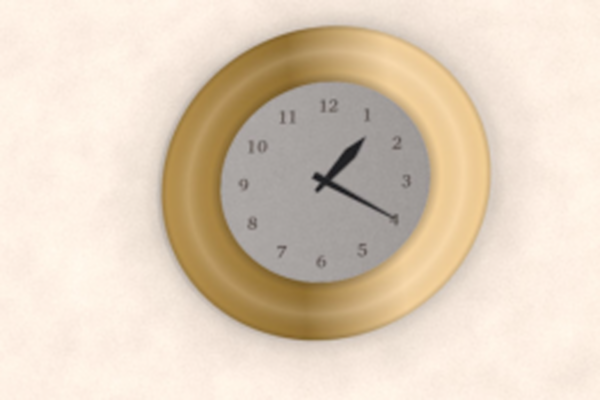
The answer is 1:20
